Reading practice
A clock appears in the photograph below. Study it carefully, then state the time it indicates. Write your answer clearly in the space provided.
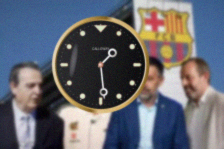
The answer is 1:29
